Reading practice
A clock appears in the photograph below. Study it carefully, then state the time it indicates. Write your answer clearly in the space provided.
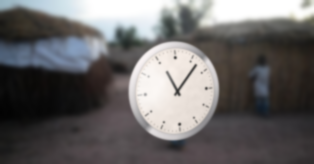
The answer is 11:07
